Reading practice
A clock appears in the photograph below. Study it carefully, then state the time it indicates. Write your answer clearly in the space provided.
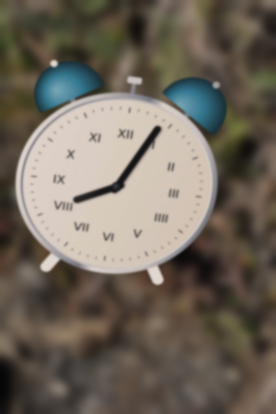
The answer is 8:04
